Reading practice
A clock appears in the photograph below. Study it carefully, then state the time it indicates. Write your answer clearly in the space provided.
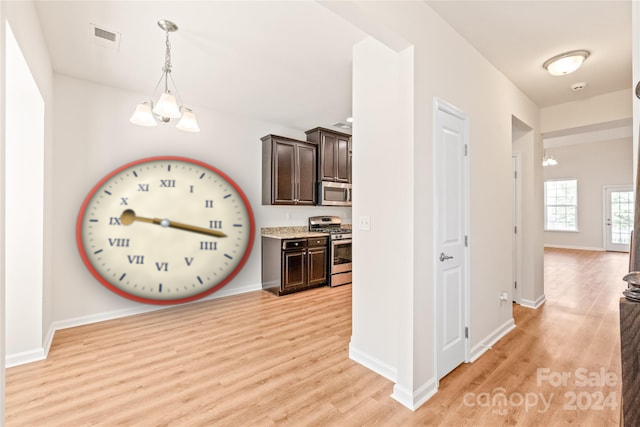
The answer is 9:17
